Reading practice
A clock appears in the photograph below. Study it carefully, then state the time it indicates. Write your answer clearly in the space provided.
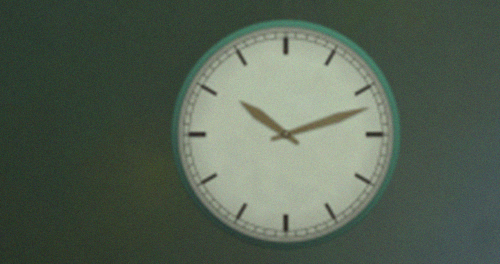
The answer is 10:12
